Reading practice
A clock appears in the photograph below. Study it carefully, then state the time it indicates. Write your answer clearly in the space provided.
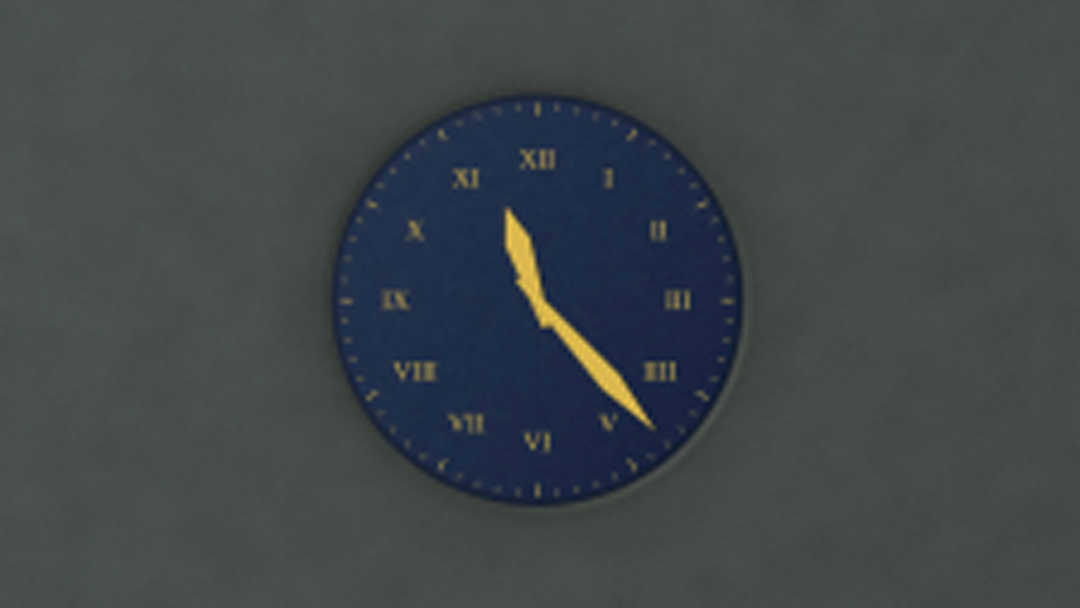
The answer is 11:23
